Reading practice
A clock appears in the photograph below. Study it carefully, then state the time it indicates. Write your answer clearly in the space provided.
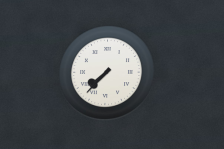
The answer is 7:37
